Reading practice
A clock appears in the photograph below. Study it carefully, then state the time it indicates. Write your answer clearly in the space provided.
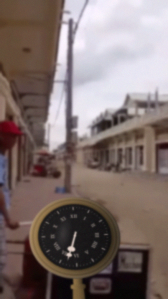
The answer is 6:33
